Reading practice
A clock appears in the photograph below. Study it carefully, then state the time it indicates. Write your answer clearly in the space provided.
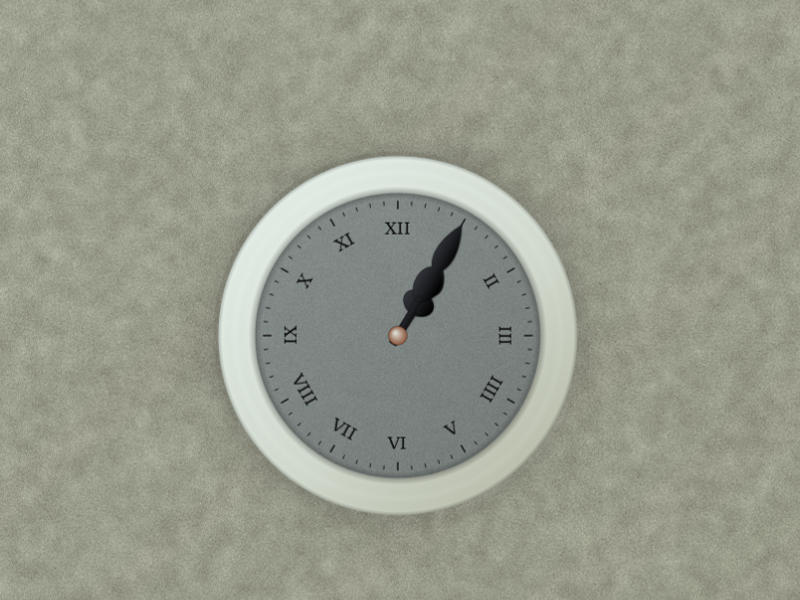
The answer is 1:05
